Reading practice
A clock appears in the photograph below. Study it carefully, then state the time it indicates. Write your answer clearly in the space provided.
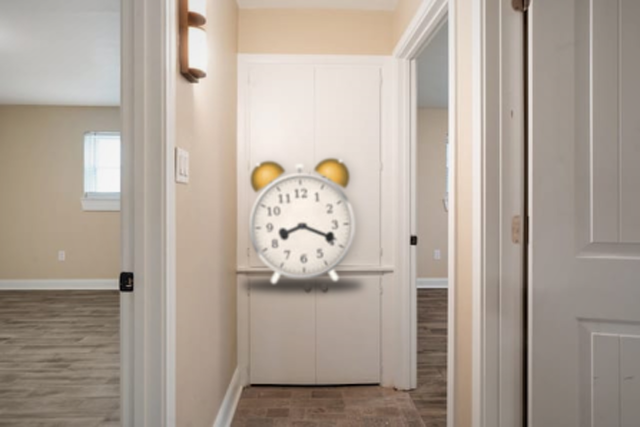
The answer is 8:19
